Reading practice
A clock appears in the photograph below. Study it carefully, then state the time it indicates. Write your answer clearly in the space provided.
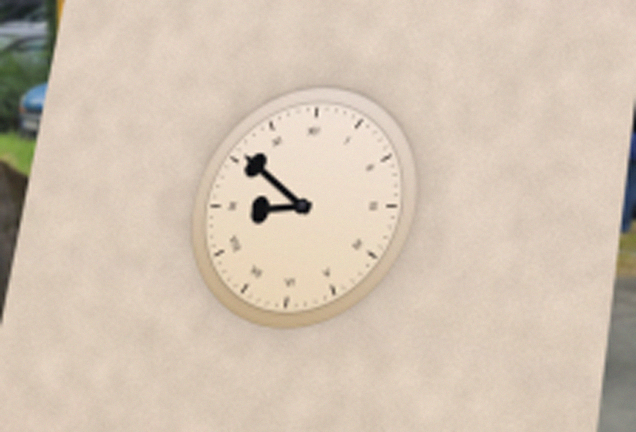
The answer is 8:51
